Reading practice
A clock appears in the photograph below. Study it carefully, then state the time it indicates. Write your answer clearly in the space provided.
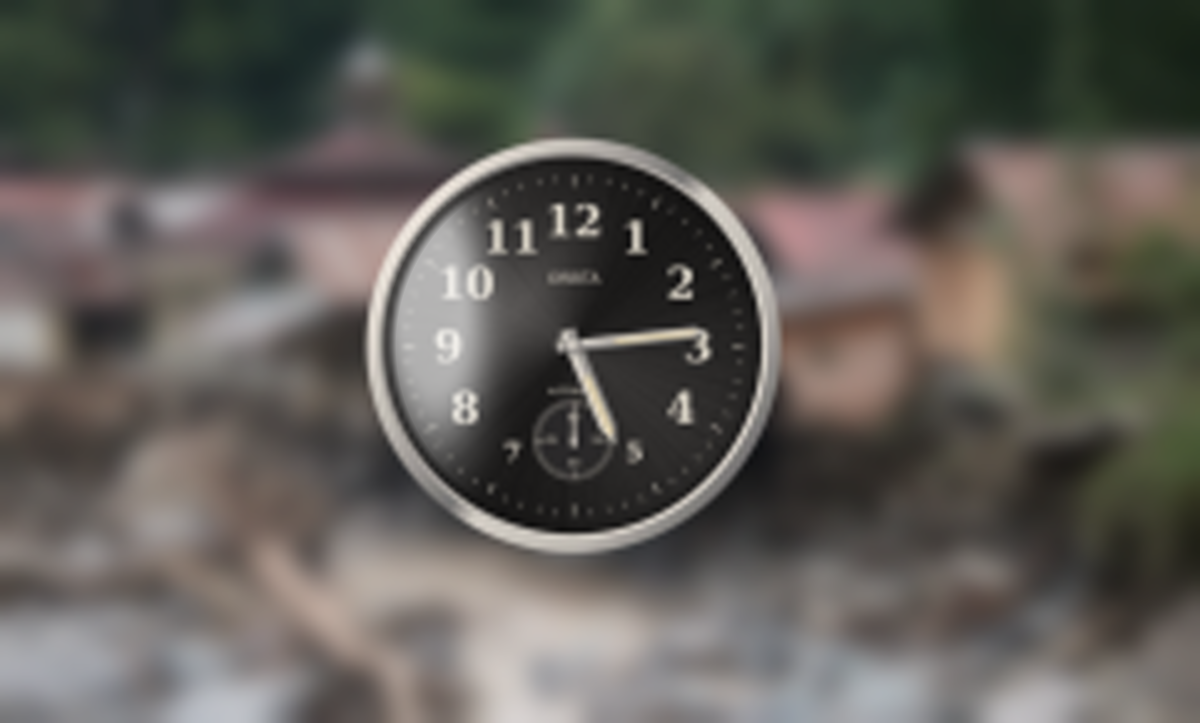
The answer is 5:14
